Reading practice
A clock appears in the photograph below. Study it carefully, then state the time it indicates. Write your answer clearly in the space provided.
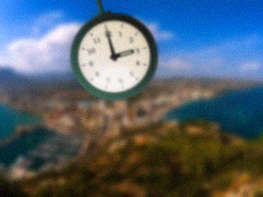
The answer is 3:00
